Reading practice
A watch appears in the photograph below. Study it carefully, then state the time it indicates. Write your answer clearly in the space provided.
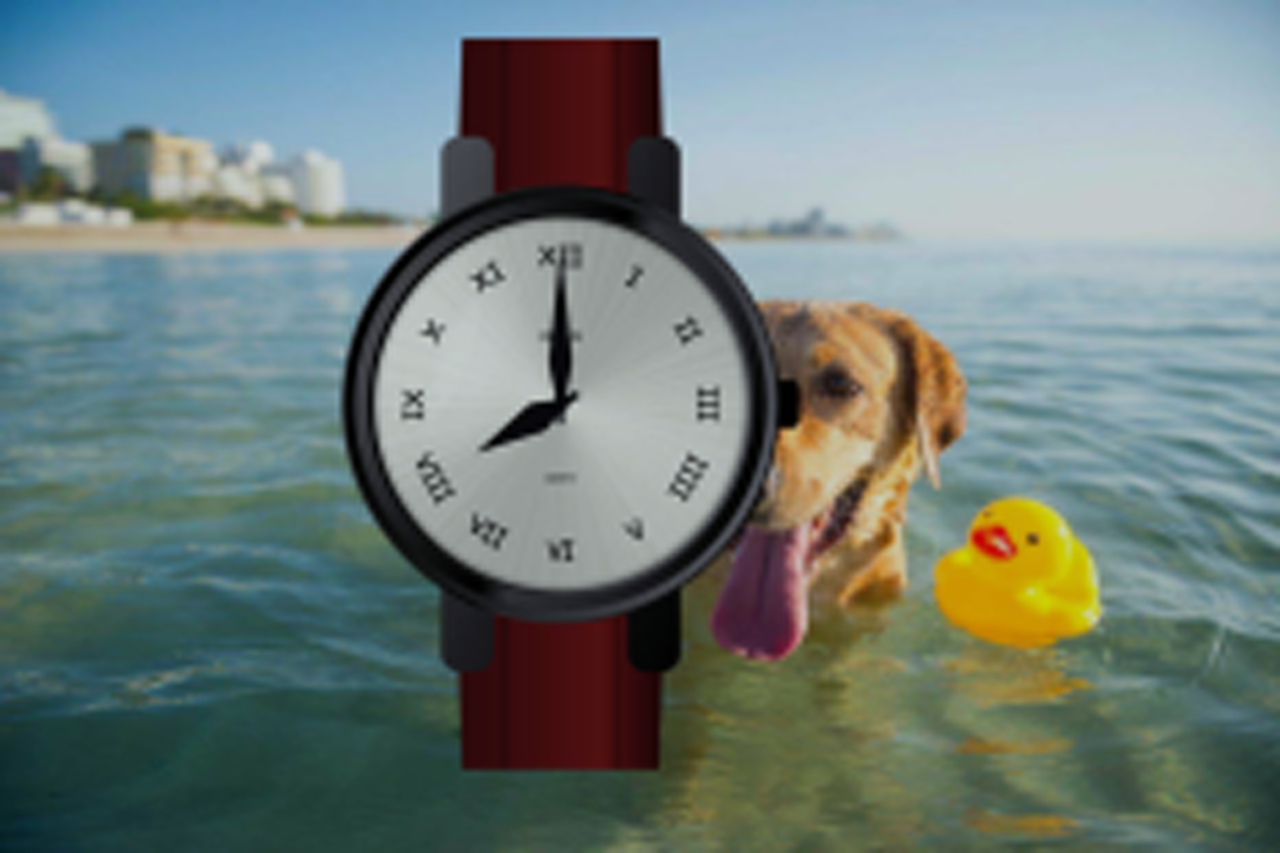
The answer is 8:00
